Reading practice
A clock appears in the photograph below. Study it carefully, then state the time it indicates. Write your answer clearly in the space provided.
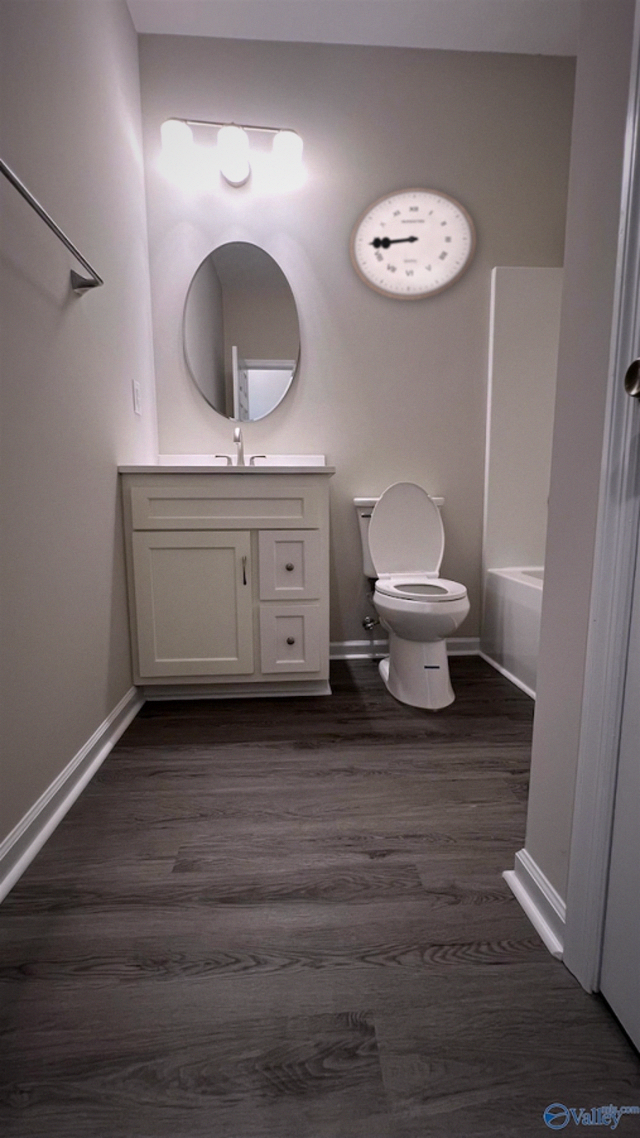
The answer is 8:44
